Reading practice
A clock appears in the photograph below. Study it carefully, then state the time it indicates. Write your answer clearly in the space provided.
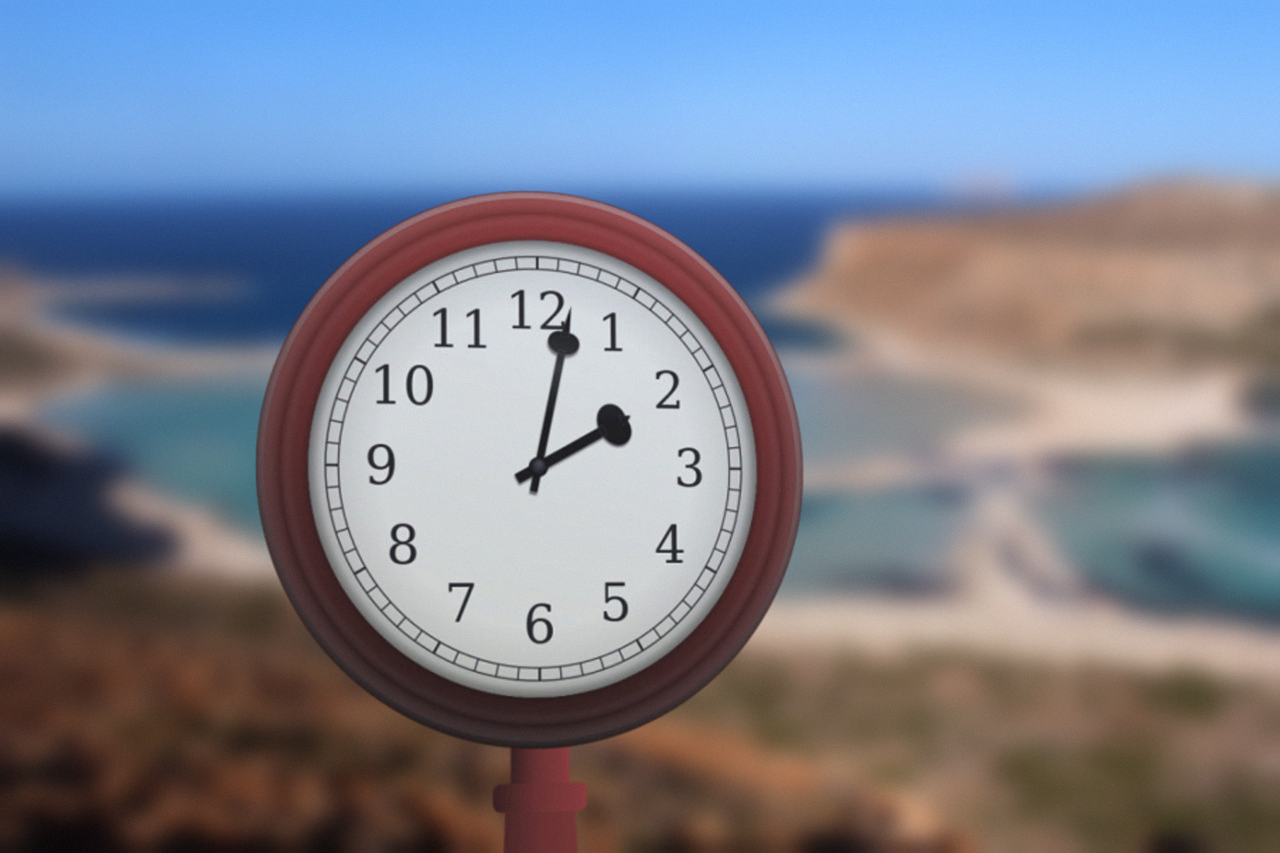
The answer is 2:02
